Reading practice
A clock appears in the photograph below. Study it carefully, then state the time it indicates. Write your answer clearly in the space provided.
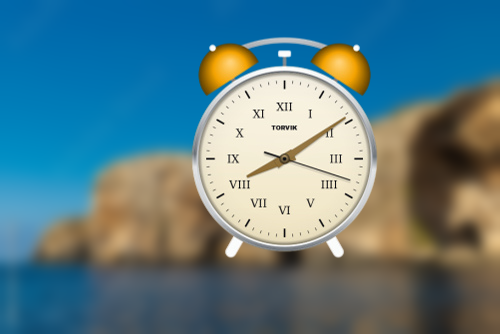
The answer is 8:09:18
